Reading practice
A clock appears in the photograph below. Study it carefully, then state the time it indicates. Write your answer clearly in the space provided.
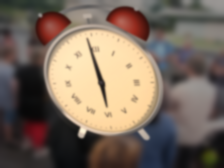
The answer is 5:59
